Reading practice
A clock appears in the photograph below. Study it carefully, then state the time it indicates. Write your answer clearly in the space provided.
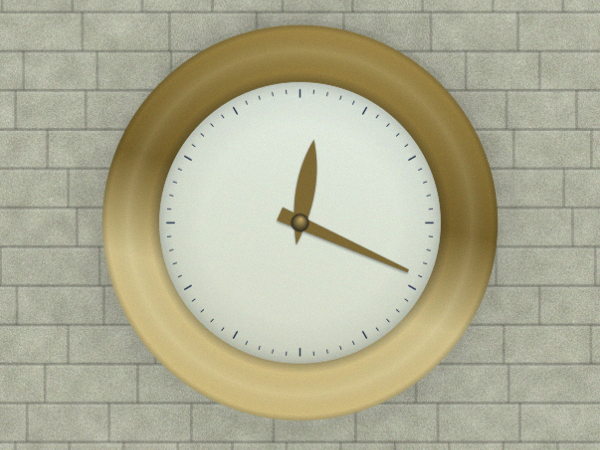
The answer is 12:19
